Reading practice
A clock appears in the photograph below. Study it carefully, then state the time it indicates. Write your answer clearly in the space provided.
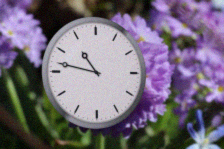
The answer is 10:47
